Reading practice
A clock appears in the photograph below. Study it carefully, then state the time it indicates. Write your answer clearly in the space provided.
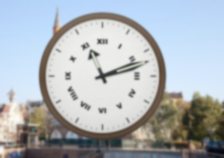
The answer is 11:12
